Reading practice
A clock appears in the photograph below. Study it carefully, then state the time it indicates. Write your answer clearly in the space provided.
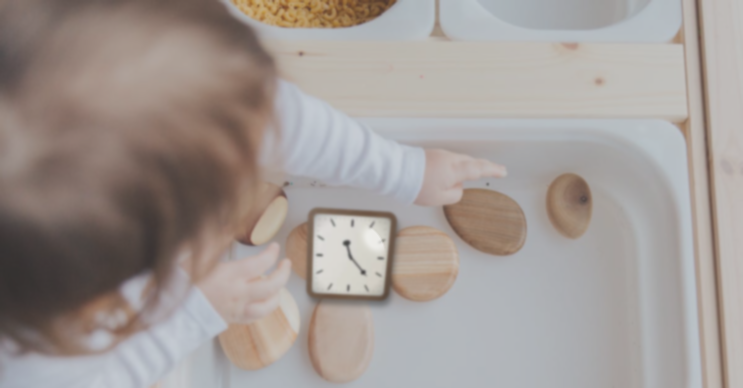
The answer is 11:23
